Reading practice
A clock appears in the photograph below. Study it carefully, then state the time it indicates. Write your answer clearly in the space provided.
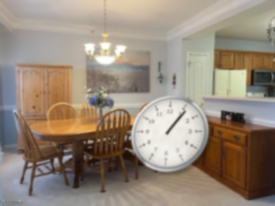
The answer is 1:06
